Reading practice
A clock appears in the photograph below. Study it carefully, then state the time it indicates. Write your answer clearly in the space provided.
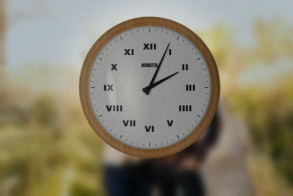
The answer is 2:04
